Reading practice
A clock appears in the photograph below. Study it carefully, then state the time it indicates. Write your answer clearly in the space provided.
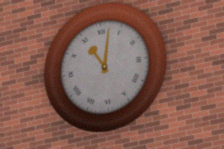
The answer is 11:02
